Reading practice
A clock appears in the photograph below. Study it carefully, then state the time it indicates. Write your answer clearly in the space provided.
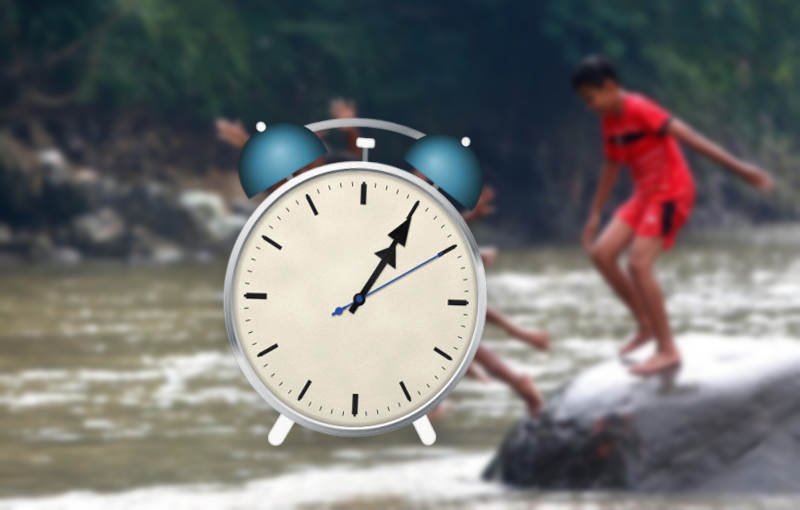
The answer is 1:05:10
